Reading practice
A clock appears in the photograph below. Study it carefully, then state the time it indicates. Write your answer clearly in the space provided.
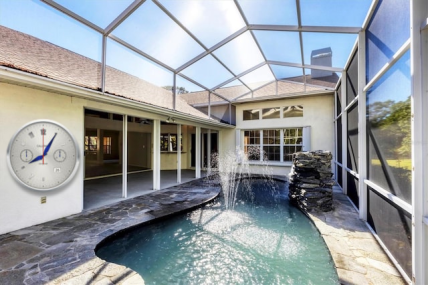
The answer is 8:05
